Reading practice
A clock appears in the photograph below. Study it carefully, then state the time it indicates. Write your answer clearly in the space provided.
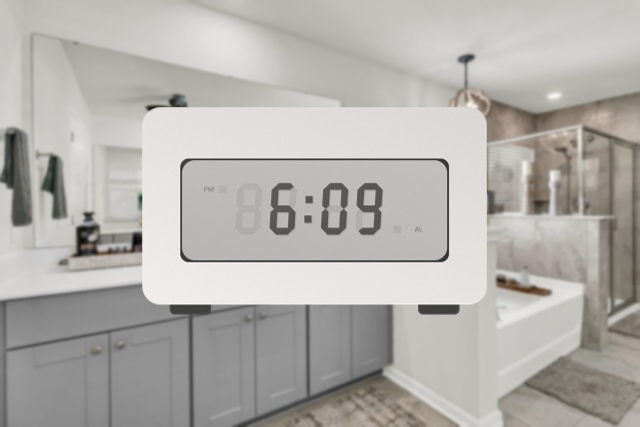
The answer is 6:09
